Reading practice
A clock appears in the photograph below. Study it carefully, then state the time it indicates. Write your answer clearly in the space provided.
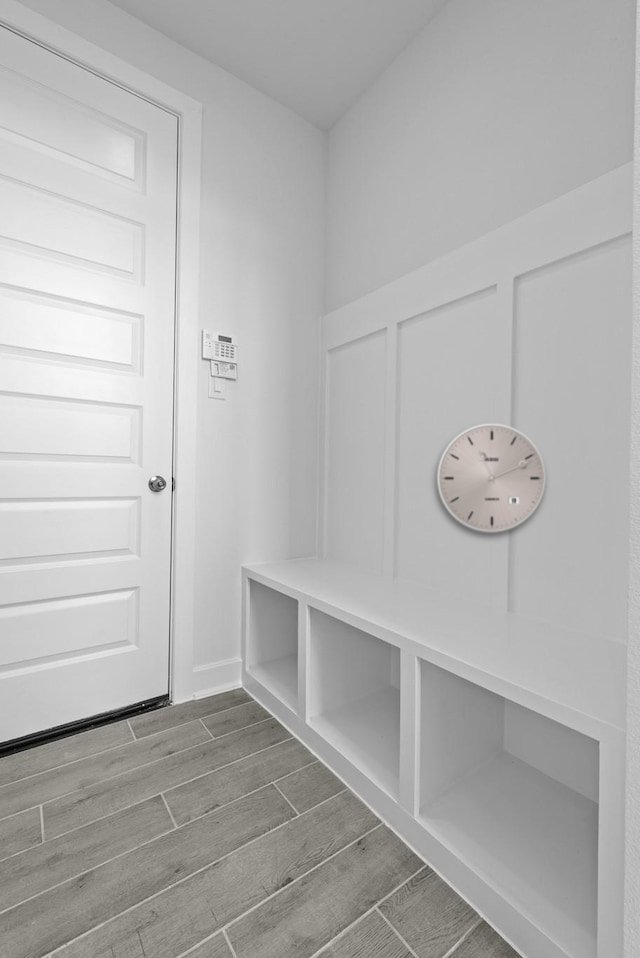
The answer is 11:11
